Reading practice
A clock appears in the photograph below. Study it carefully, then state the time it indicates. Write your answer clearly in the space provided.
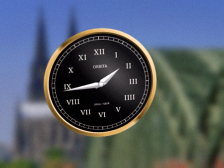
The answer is 1:44
